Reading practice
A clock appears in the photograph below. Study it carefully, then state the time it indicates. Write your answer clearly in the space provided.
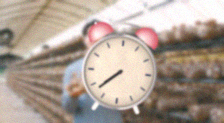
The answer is 7:38
